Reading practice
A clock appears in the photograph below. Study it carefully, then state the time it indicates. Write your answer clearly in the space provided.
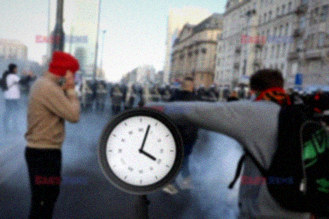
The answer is 4:03
